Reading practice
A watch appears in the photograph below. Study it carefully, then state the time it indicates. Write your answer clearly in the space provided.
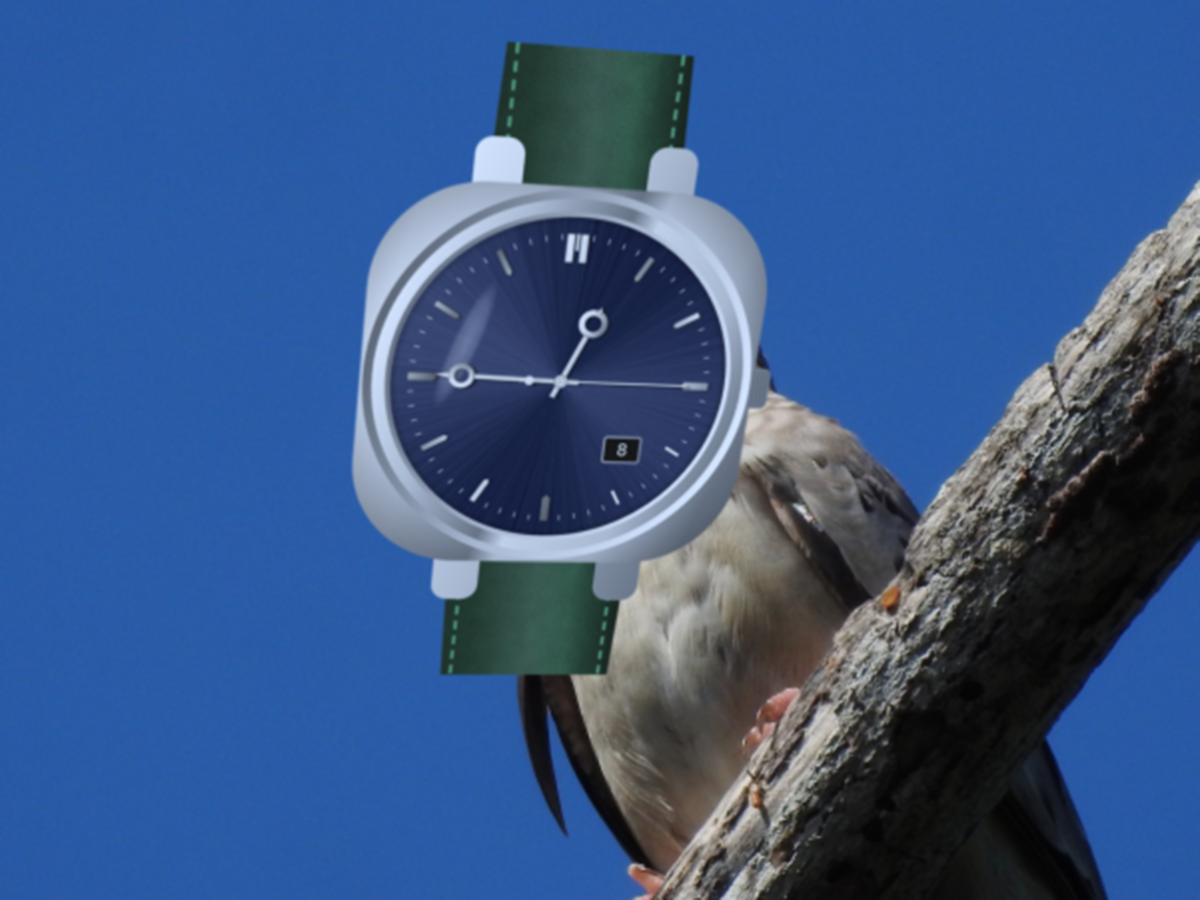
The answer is 12:45:15
